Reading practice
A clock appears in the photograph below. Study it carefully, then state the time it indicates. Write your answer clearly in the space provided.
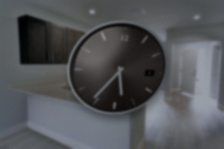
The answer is 5:36
